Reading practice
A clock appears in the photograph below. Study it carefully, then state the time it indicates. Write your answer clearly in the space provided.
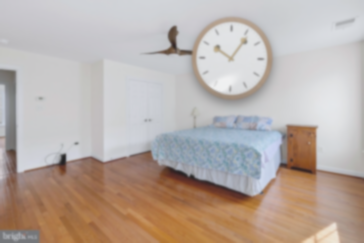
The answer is 10:06
